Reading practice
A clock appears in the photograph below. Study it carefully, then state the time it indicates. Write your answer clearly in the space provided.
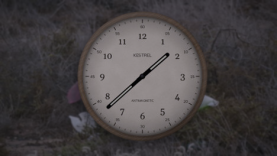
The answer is 1:38
